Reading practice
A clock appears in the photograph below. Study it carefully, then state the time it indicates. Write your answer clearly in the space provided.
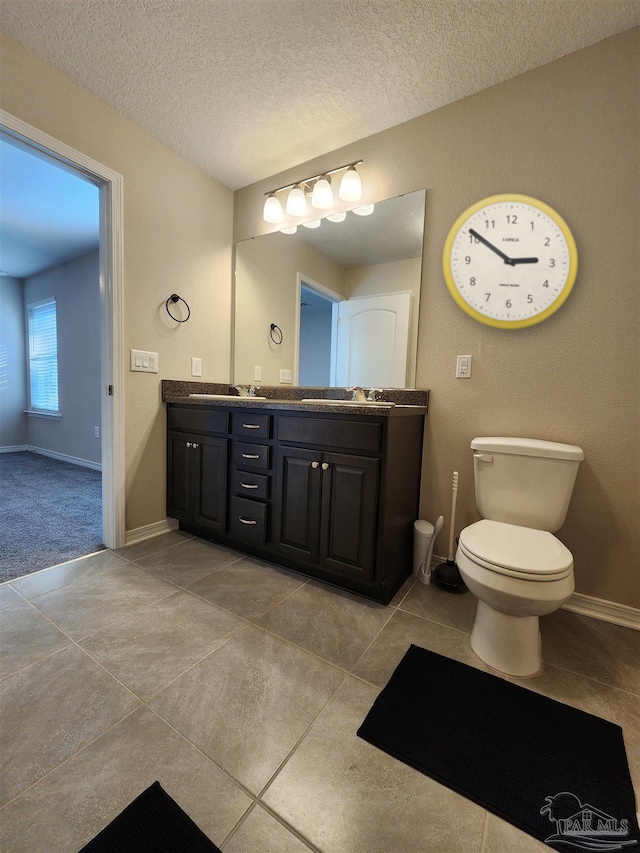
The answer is 2:51
